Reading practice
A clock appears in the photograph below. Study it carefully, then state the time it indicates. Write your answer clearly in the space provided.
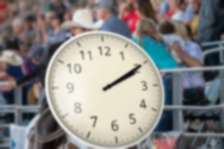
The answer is 2:10
